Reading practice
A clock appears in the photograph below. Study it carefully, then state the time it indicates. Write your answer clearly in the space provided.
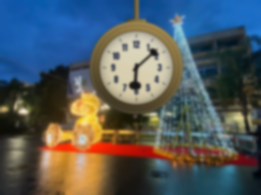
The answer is 6:08
